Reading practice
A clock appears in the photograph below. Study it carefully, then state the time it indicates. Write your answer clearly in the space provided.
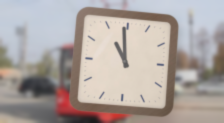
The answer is 10:59
